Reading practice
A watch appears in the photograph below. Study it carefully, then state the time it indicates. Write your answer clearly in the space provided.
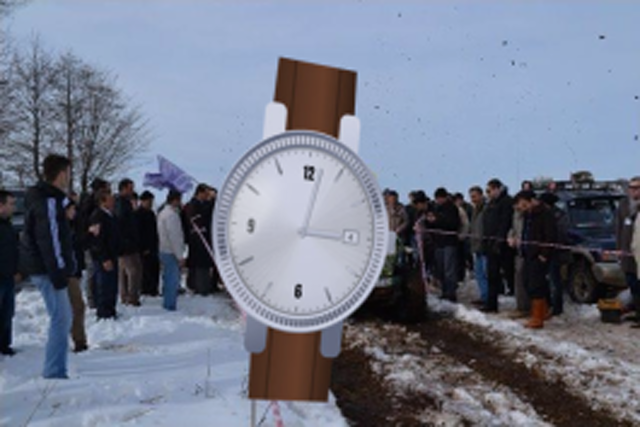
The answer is 3:02
